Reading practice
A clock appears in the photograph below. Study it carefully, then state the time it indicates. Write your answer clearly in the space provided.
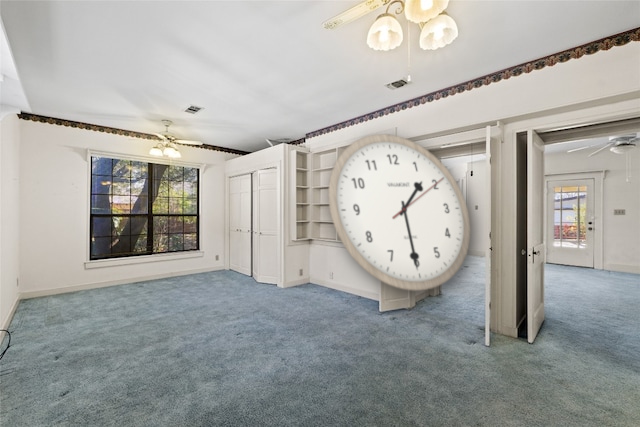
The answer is 1:30:10
